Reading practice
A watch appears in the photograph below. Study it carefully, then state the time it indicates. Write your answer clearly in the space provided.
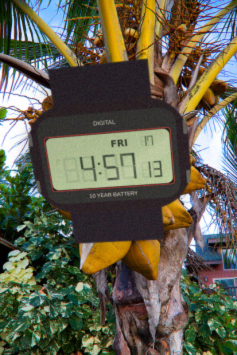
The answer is 4:57:13
